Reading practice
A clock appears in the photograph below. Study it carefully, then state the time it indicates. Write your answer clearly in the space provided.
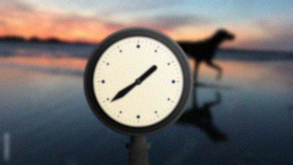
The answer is 1:39
